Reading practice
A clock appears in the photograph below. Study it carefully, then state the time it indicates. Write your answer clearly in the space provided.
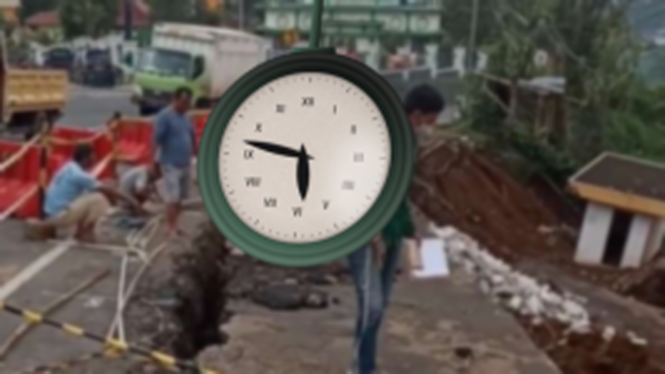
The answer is 5:47
